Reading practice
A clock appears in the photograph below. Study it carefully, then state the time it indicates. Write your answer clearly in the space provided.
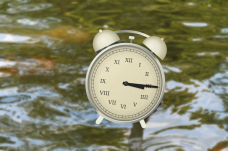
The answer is 3:15
